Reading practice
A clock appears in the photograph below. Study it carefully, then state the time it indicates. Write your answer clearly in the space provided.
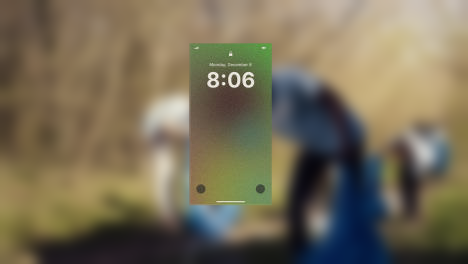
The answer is 8:06
